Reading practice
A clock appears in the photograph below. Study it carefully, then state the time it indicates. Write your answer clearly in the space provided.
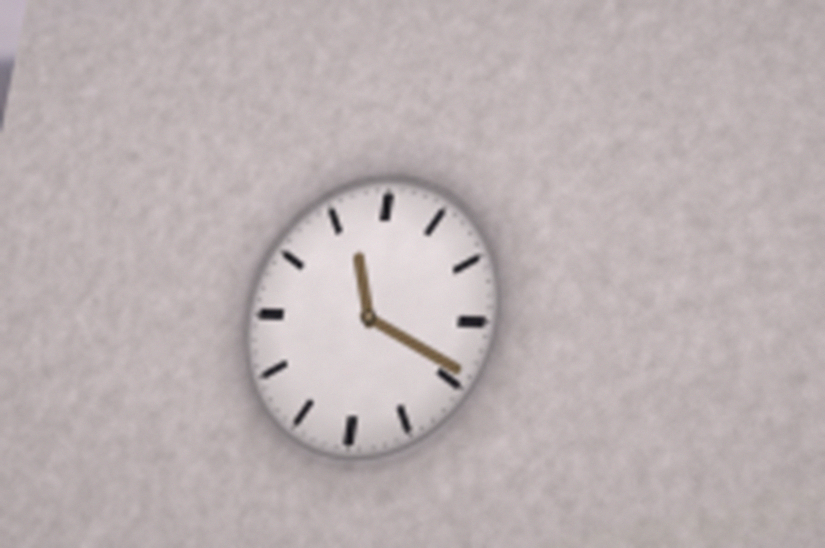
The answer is 11:19
